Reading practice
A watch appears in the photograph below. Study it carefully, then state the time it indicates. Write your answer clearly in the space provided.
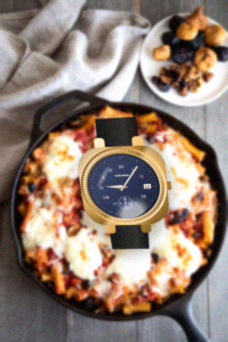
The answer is 9:06
